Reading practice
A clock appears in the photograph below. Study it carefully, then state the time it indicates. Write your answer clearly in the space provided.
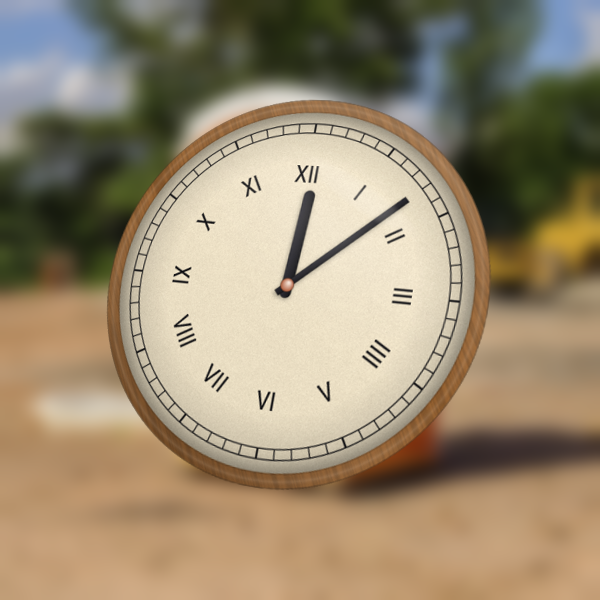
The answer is 12:08
